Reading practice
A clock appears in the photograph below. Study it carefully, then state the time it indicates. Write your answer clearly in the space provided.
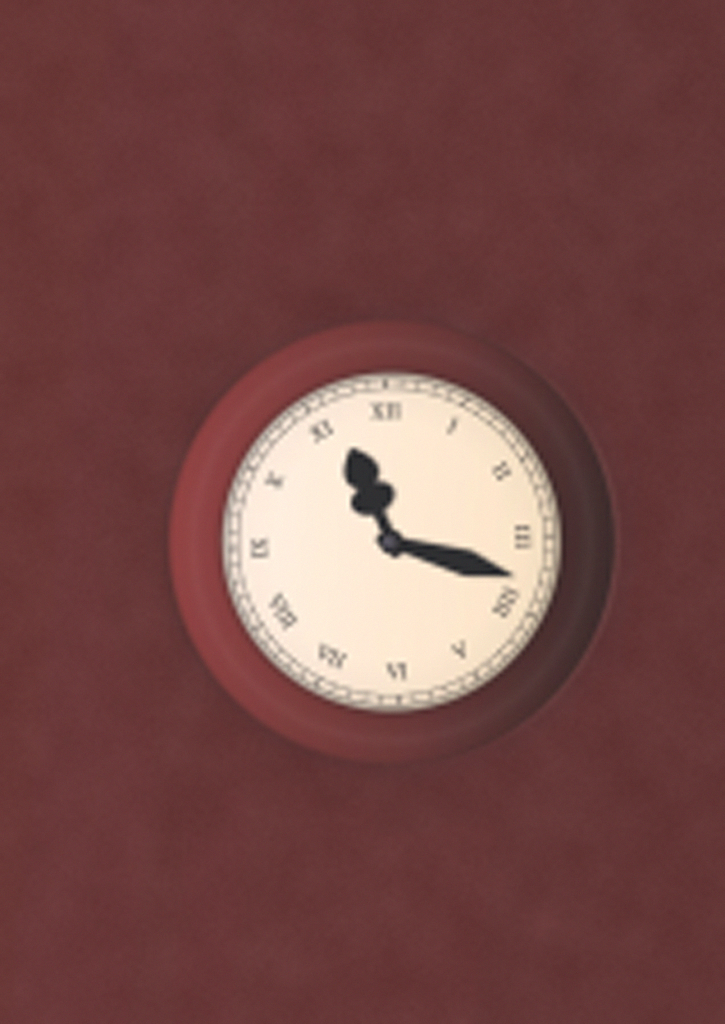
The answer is 11:18
